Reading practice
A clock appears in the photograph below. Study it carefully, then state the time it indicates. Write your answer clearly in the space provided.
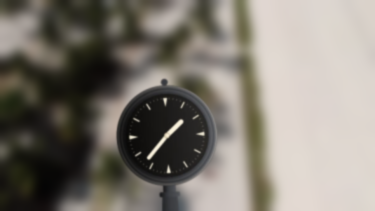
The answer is 1:37
